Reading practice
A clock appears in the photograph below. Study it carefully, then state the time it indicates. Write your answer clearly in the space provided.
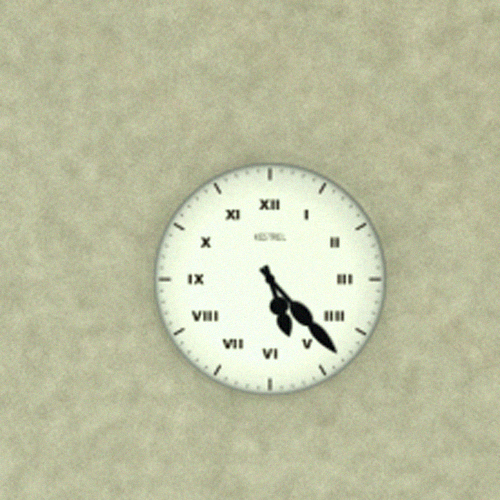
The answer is 5:23
